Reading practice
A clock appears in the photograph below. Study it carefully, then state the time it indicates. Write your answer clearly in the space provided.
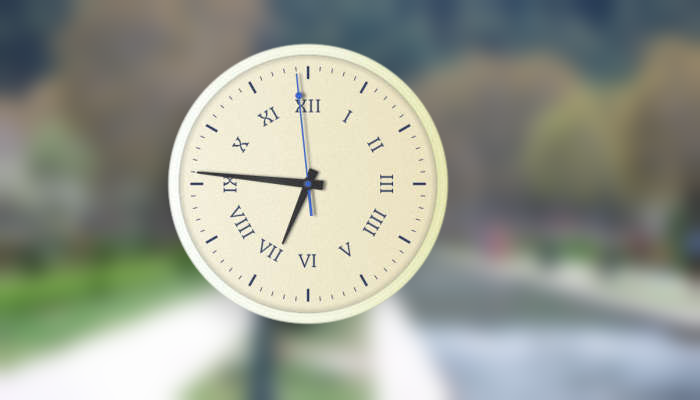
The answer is 6:45:59
